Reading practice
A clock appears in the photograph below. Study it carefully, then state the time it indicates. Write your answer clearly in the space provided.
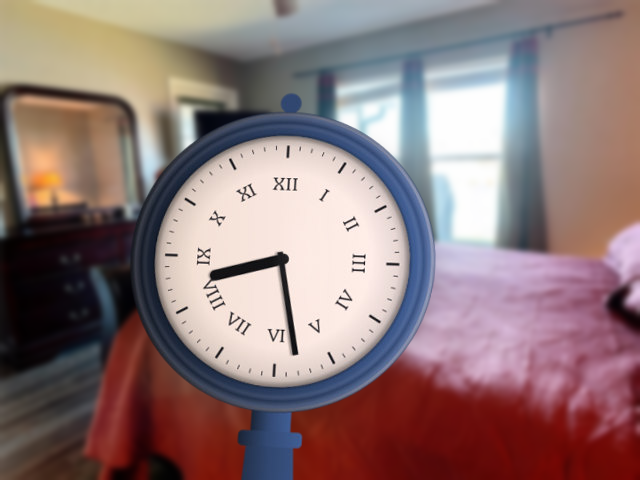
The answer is 8:28
